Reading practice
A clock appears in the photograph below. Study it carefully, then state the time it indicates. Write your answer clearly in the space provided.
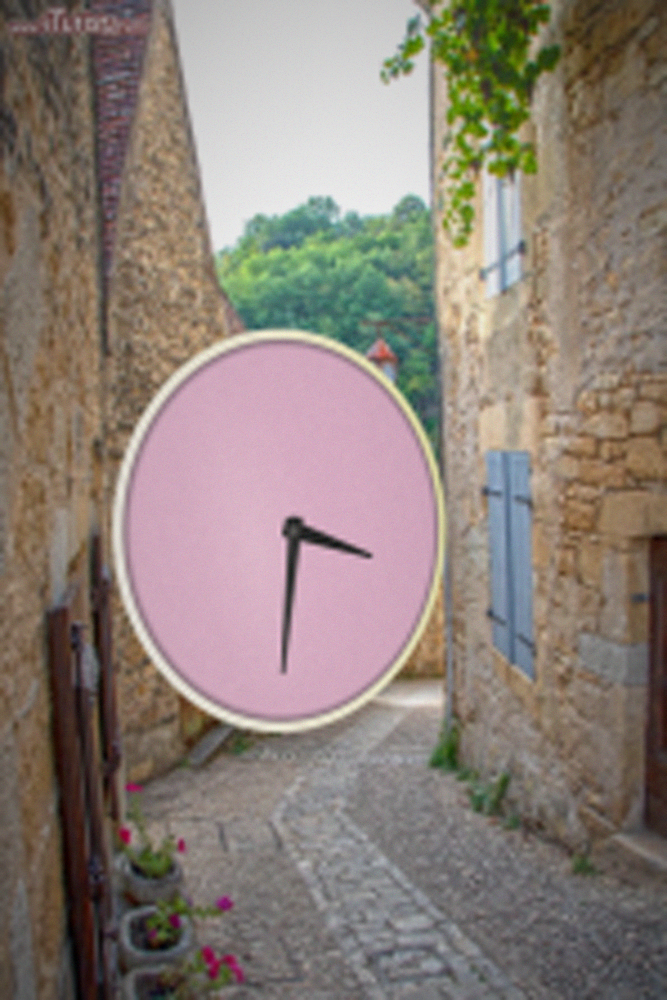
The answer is 3:31
